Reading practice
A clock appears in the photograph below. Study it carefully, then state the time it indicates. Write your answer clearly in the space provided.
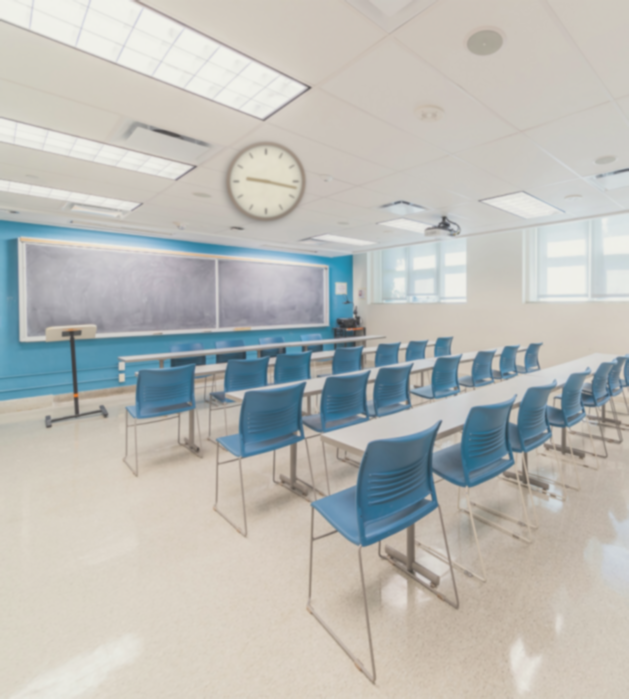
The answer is 9:17
